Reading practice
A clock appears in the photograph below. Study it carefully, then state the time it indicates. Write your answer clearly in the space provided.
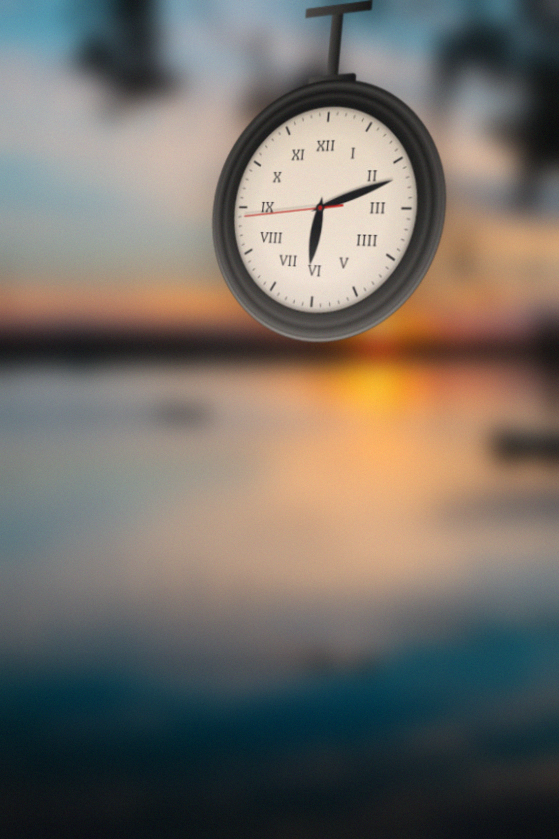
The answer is 6:11:44
